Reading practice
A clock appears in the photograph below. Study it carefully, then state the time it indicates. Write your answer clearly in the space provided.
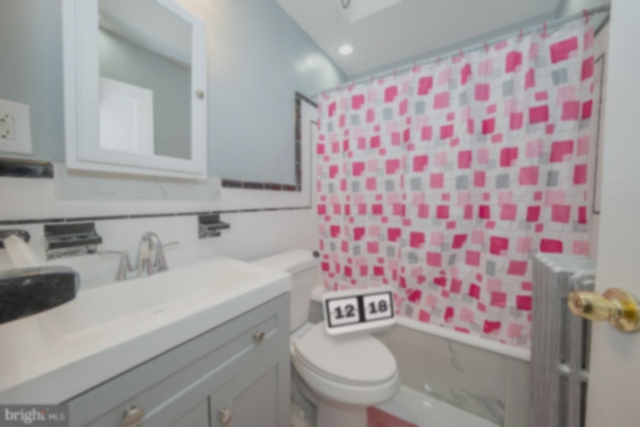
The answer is 12:18
